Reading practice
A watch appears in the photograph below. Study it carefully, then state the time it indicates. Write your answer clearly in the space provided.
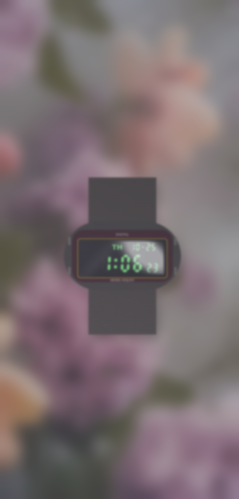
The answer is 1:06
